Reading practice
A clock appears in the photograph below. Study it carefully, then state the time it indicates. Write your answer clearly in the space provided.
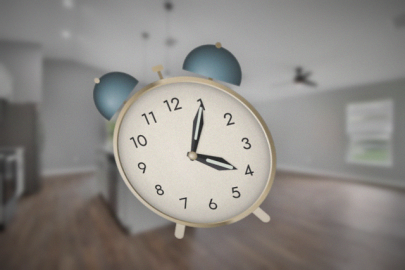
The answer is 4:05
